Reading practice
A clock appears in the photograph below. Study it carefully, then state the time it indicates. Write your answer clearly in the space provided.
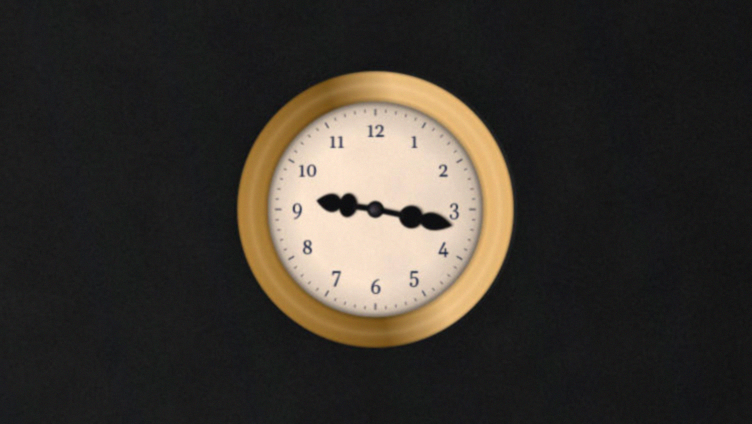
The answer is 9:17
